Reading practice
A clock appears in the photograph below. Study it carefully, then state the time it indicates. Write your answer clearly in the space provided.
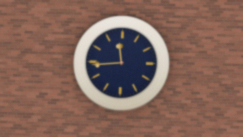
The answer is 11:44
